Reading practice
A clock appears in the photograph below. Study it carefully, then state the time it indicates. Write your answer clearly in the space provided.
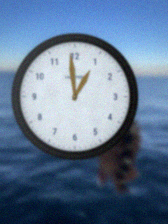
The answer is 12:59
